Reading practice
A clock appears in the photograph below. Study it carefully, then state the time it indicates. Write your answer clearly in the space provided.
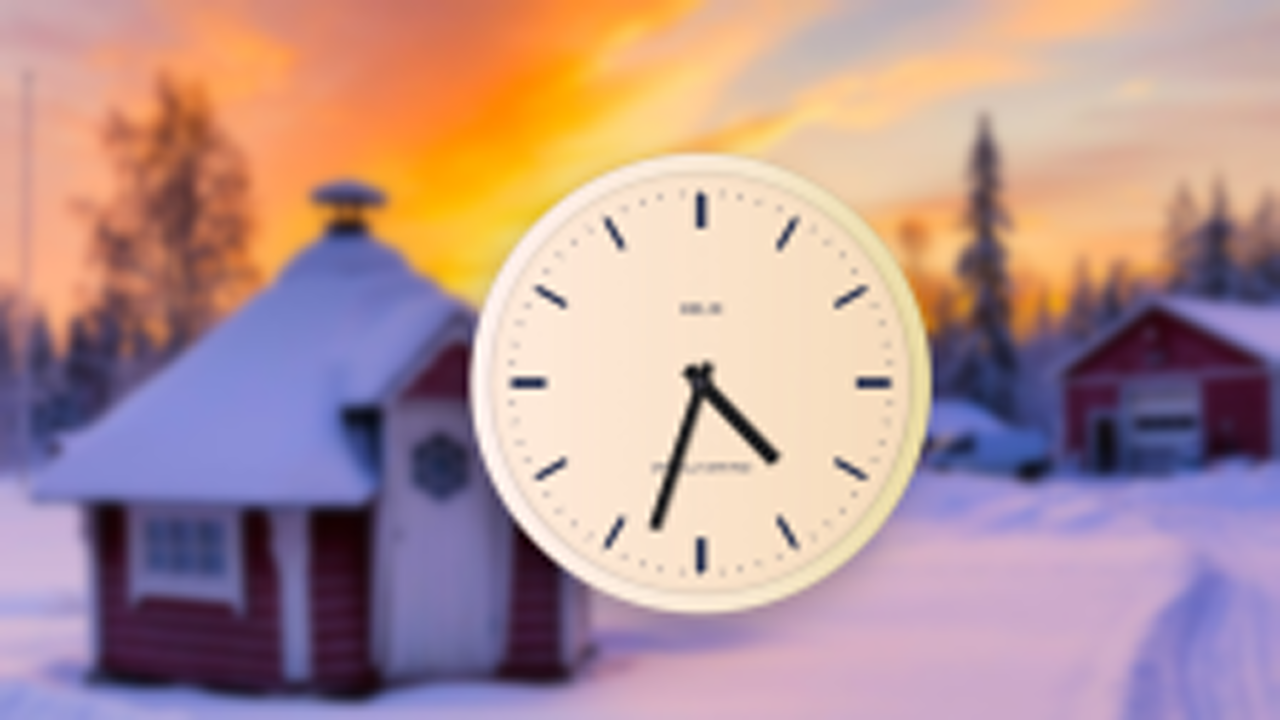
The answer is 4:33
